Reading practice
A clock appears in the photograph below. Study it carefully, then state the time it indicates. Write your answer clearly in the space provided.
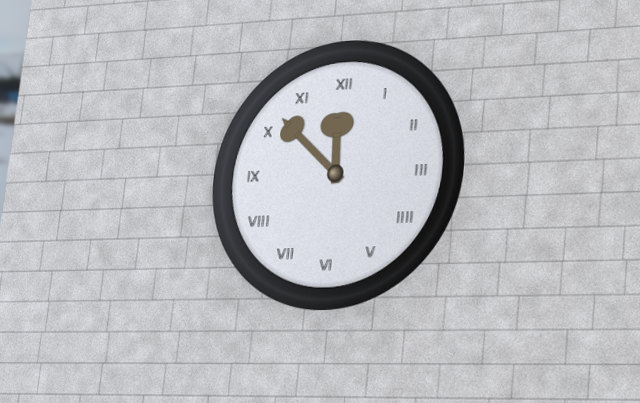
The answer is 11:52
